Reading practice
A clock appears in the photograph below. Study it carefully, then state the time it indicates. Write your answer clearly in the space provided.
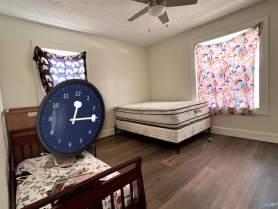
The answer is 12:14
